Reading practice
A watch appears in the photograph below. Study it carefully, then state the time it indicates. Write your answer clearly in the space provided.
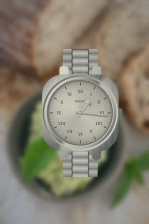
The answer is 1:16
